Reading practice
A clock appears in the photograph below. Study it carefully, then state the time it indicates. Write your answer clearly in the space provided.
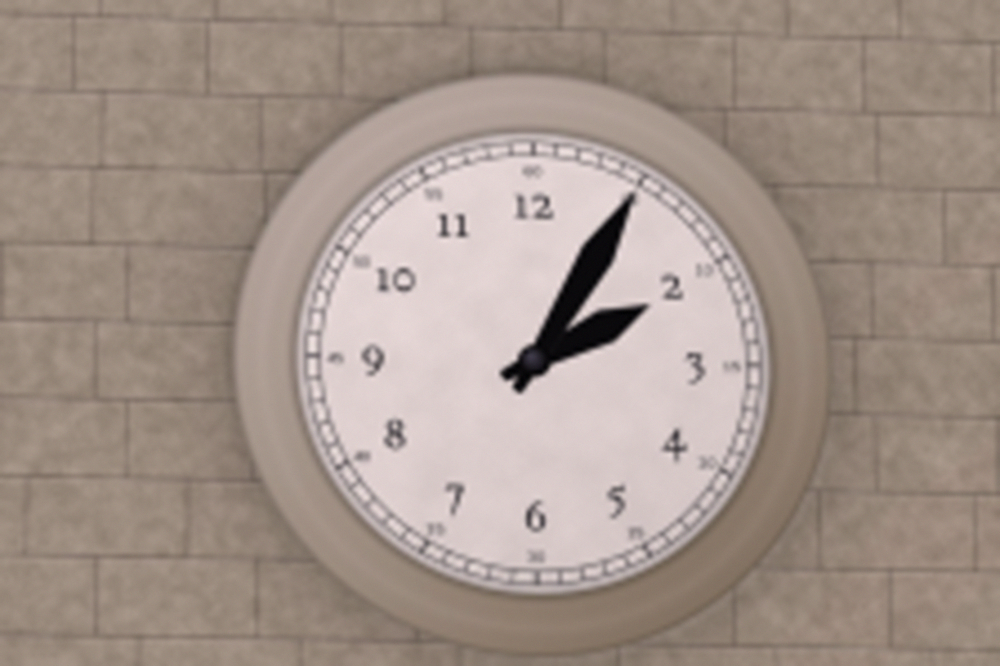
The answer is 2:05
